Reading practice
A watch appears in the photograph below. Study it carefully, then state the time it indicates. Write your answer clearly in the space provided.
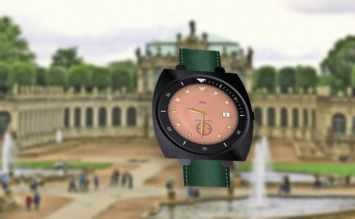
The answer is 9:31
